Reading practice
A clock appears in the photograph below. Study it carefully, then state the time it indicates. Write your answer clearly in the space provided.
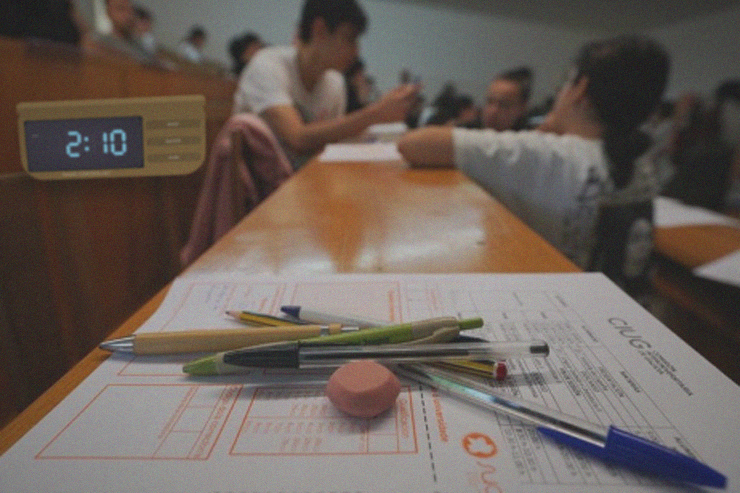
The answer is 2:10
